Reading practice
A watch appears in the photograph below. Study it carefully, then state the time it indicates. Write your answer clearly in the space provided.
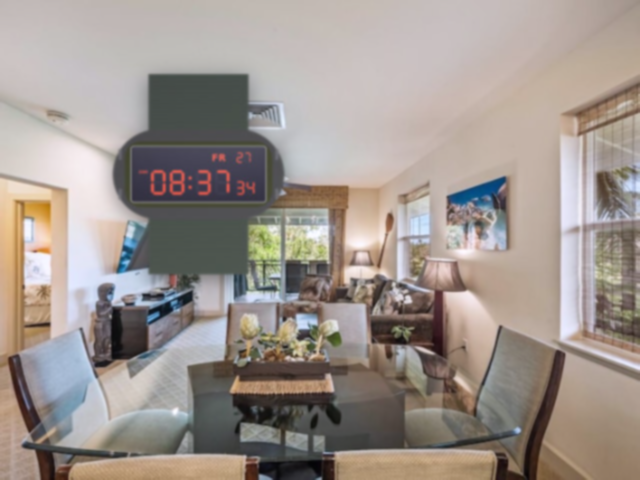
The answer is 8:37:34
